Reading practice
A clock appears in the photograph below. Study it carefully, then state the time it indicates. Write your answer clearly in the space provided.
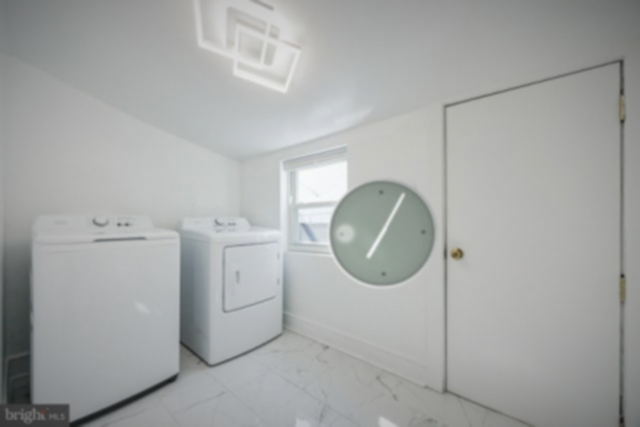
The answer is 7:05
